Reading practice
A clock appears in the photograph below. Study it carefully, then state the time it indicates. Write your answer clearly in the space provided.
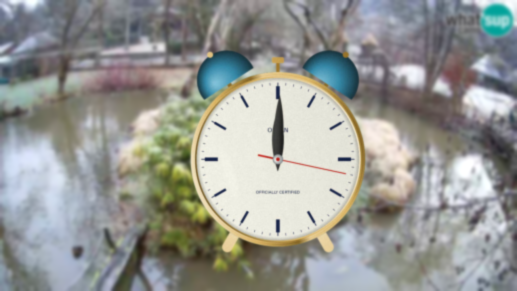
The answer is 12:00:17
